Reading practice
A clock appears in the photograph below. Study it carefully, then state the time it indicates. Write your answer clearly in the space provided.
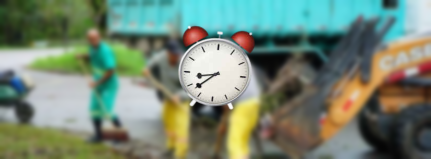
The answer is 8:38
